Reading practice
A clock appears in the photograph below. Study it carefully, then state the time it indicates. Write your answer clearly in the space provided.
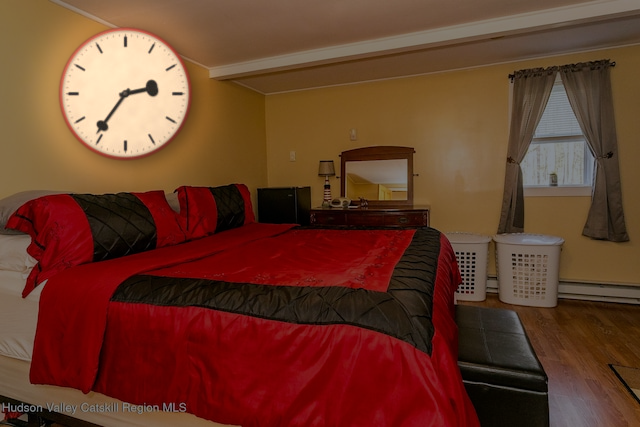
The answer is 2:36
